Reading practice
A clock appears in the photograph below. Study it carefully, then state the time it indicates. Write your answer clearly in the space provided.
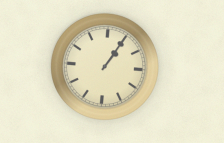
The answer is 1:05
